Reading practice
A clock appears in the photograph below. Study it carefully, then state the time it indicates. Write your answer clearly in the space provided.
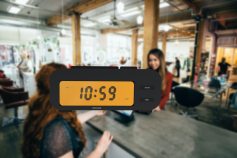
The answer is 10:59
